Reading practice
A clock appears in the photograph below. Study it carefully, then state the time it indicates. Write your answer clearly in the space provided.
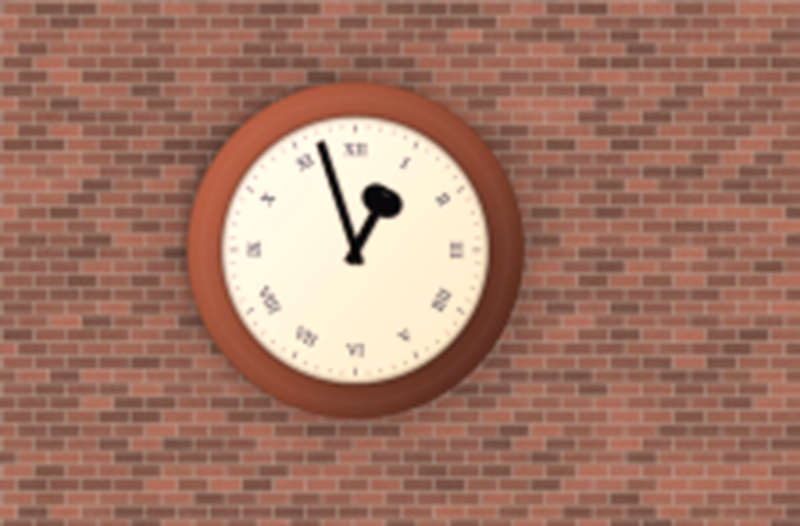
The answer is 12:57
